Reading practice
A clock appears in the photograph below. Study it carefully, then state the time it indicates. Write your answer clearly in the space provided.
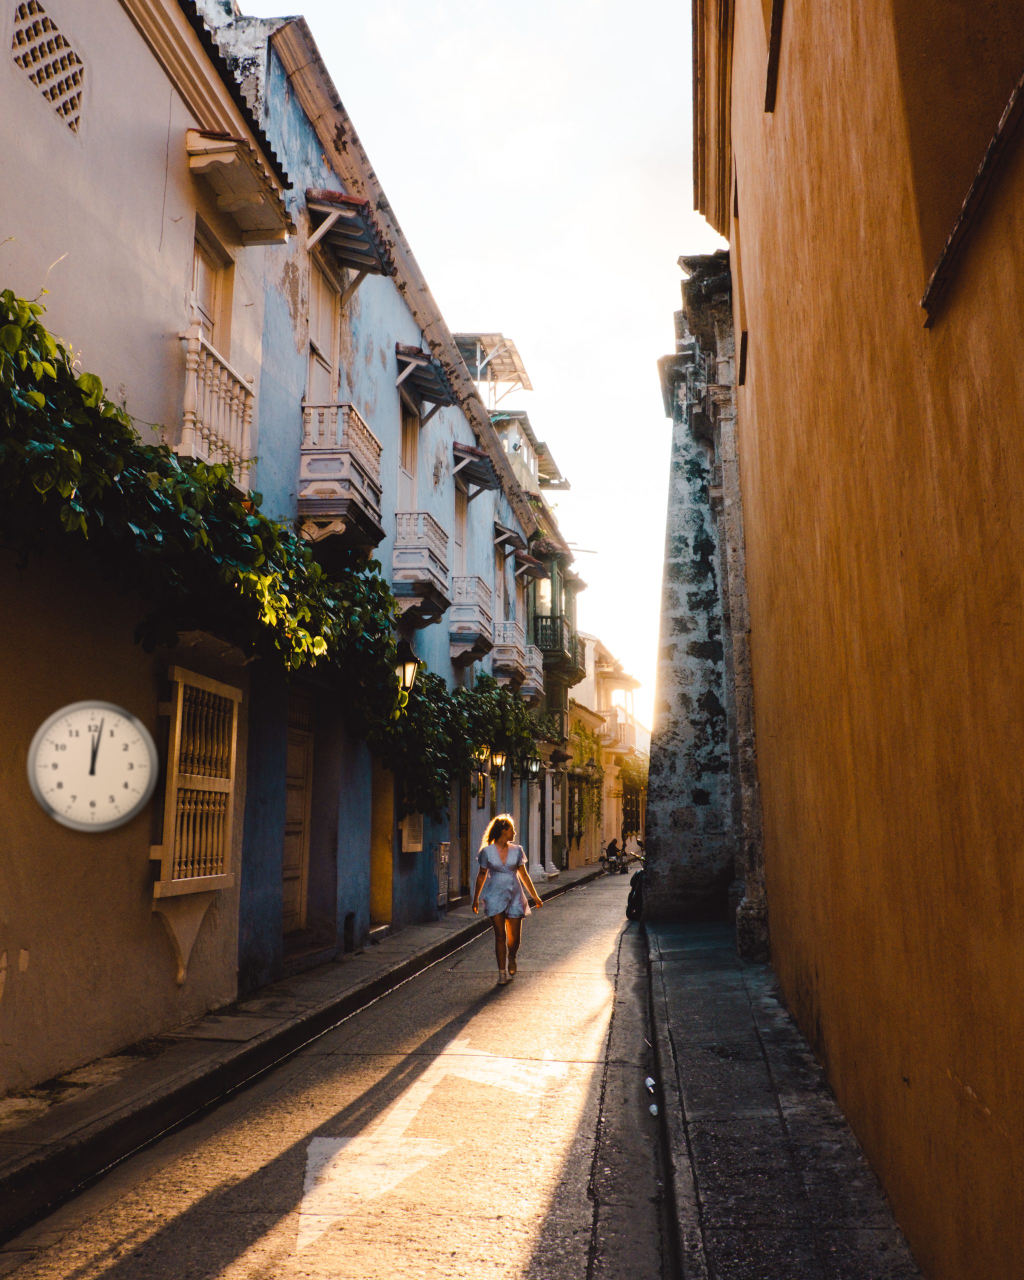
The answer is 12:02
